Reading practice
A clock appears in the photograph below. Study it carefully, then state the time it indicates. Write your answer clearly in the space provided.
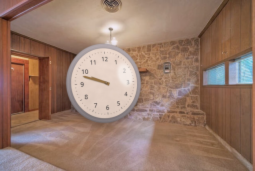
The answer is 9:48
